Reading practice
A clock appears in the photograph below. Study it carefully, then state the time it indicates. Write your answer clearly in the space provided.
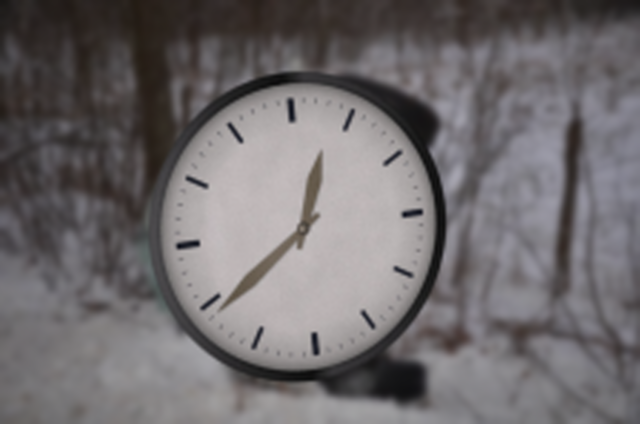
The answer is 12:39
